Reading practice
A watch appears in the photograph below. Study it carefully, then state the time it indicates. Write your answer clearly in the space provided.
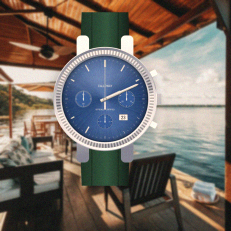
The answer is 2:11
